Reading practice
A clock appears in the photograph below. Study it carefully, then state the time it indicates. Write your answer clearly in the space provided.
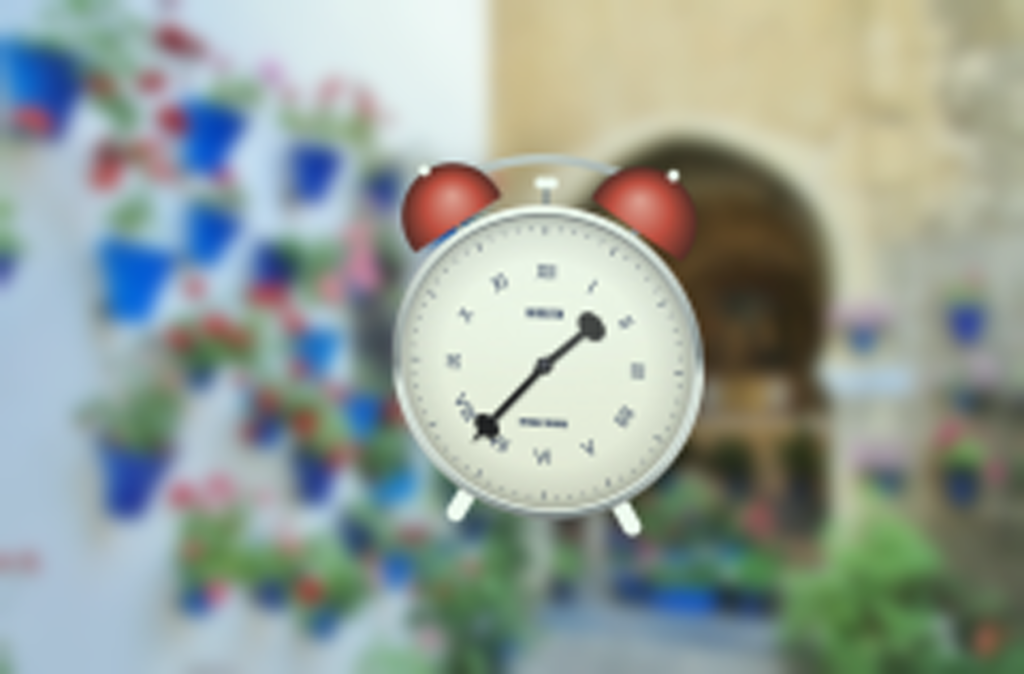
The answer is 1:37
